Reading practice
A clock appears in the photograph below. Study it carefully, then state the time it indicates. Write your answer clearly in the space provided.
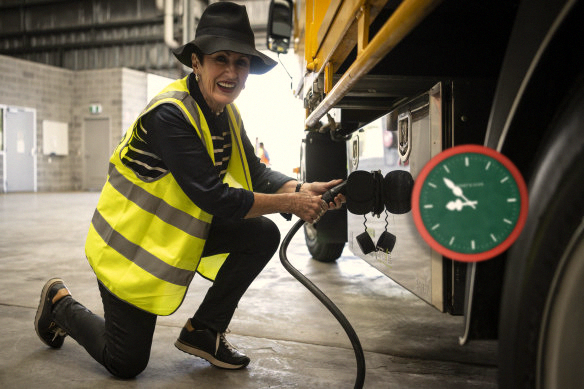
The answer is 8:53
